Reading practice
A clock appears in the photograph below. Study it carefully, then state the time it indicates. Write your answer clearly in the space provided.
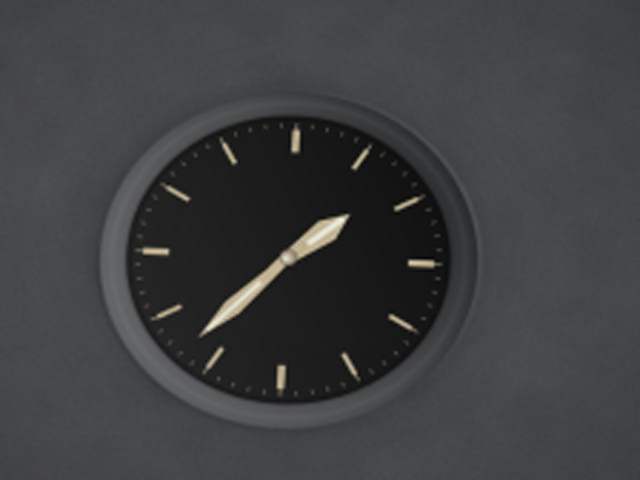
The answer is 1:37
